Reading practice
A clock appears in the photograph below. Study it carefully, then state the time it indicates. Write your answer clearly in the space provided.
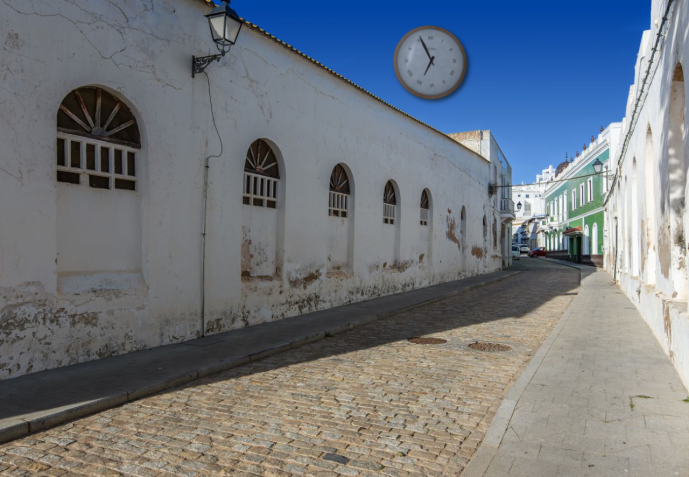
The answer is 6:56
